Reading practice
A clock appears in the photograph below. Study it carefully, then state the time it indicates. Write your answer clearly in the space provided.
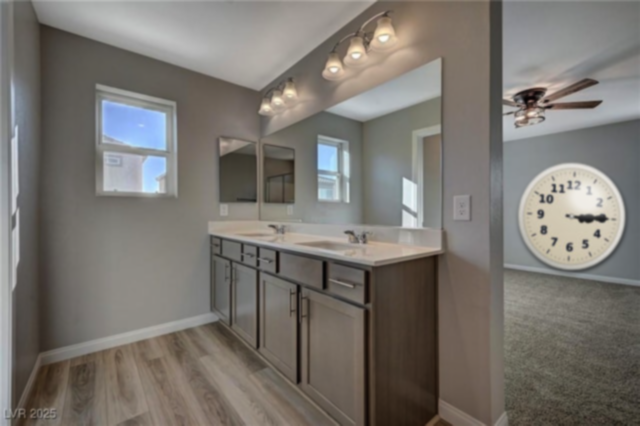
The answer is 3:15
